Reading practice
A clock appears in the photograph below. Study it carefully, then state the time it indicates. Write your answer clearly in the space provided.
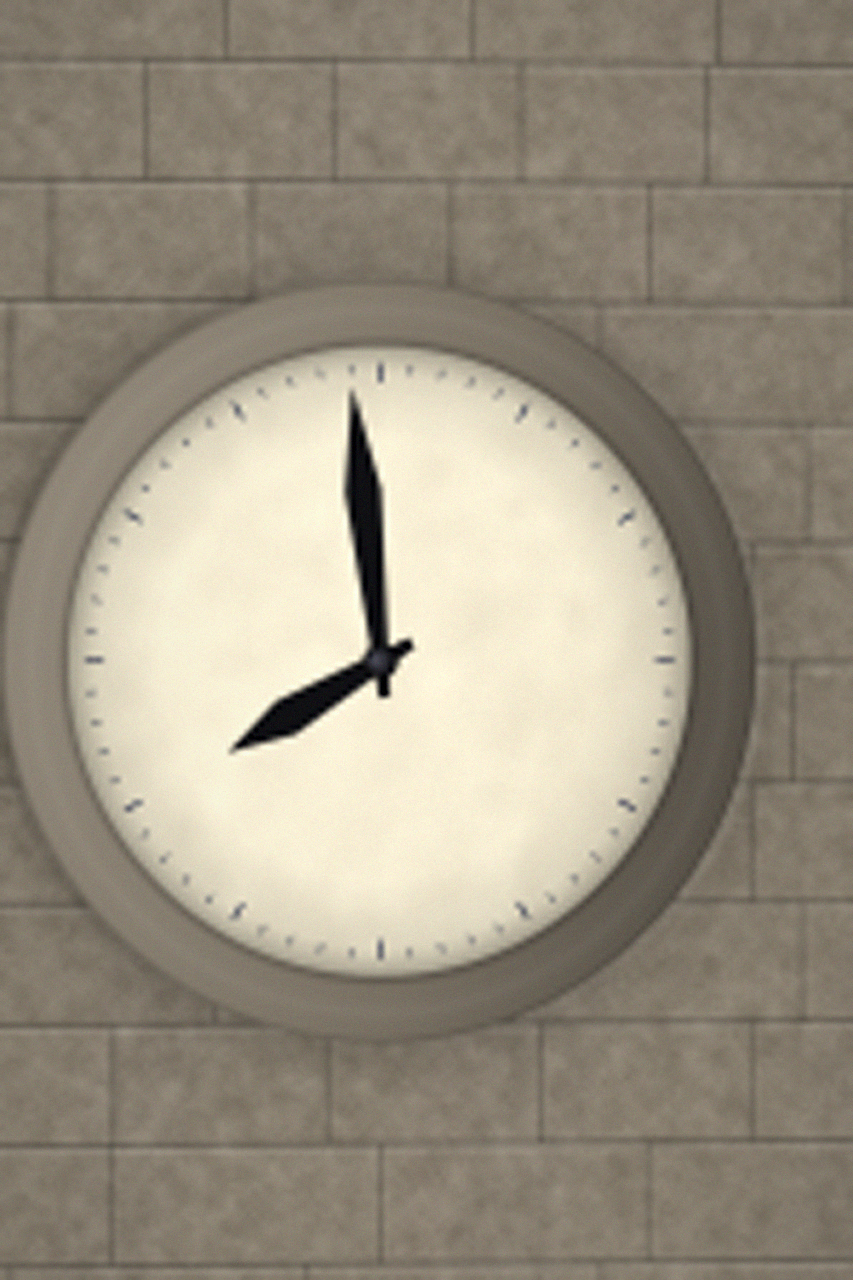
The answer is 7:59
